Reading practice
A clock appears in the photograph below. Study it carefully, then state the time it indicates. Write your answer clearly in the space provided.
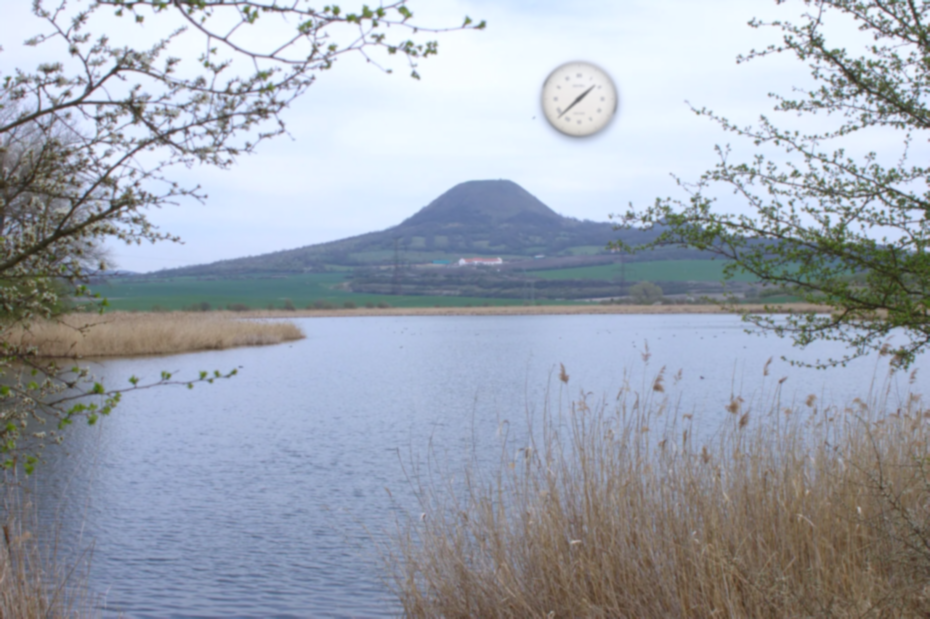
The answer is 1:38
